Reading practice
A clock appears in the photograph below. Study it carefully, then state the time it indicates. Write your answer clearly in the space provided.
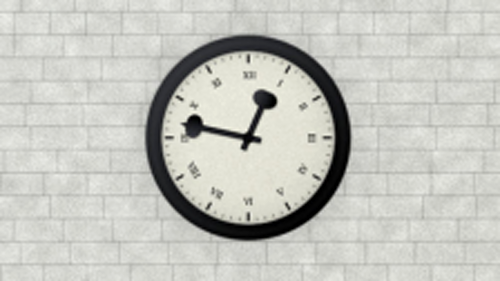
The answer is 12:47
